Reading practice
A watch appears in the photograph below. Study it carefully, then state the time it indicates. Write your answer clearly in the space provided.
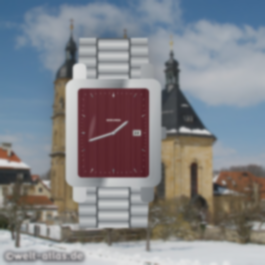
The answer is 1:42
